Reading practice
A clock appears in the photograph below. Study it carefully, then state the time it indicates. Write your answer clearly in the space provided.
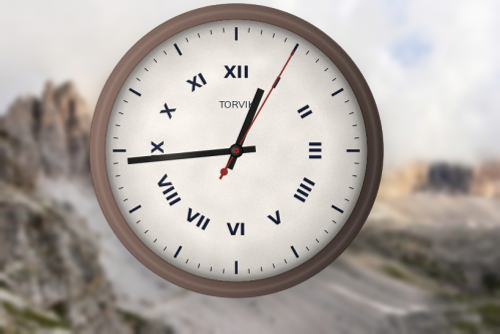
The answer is 12:44:05
